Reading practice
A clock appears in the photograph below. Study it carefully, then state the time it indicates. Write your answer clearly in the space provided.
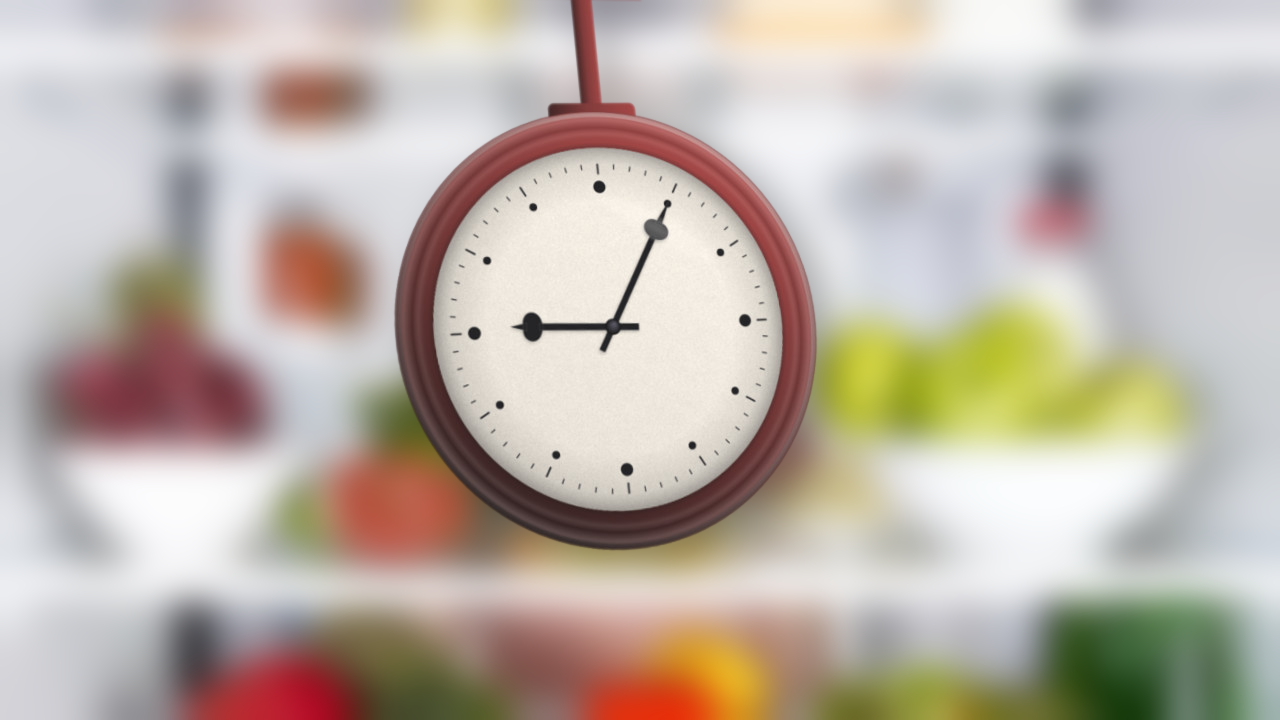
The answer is 9:05
